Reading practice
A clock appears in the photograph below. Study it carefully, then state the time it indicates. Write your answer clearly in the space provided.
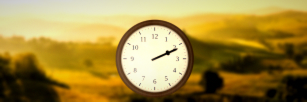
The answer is 2:11
